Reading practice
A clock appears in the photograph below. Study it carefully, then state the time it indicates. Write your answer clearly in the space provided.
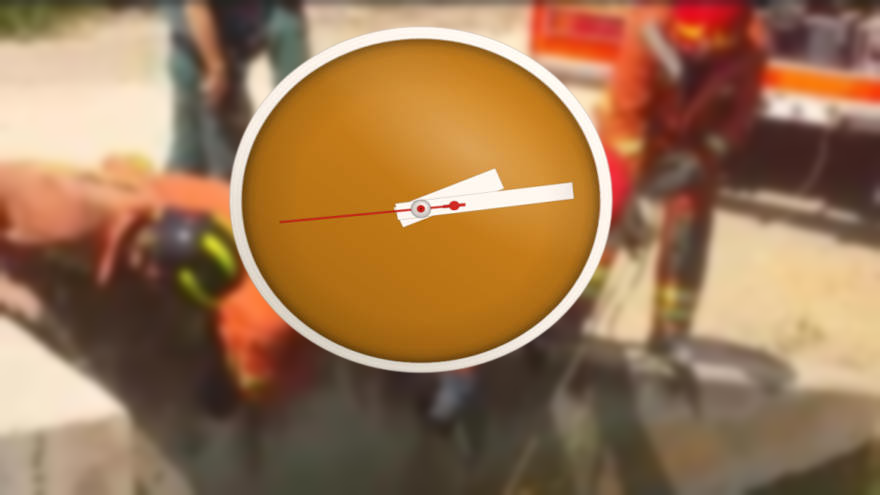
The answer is 2:13:44
